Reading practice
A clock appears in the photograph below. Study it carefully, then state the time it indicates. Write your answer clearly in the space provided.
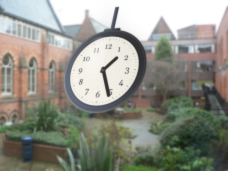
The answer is 1:26
